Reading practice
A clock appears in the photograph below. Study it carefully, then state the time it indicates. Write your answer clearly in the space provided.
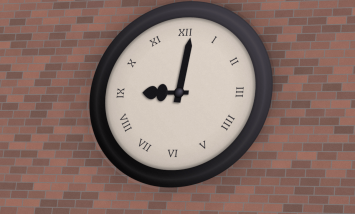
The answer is 9:01
